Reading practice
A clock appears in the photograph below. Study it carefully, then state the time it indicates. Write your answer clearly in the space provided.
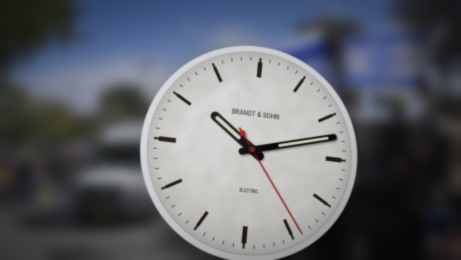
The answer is 10:12:24
